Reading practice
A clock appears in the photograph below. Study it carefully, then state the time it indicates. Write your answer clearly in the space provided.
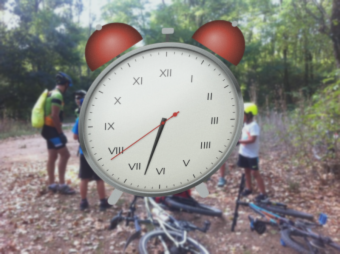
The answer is 6:32:39
